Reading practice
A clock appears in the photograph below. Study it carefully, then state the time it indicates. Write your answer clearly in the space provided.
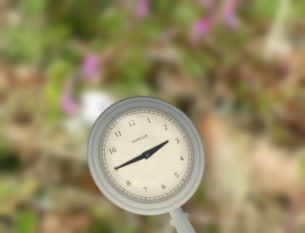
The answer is 2:45
